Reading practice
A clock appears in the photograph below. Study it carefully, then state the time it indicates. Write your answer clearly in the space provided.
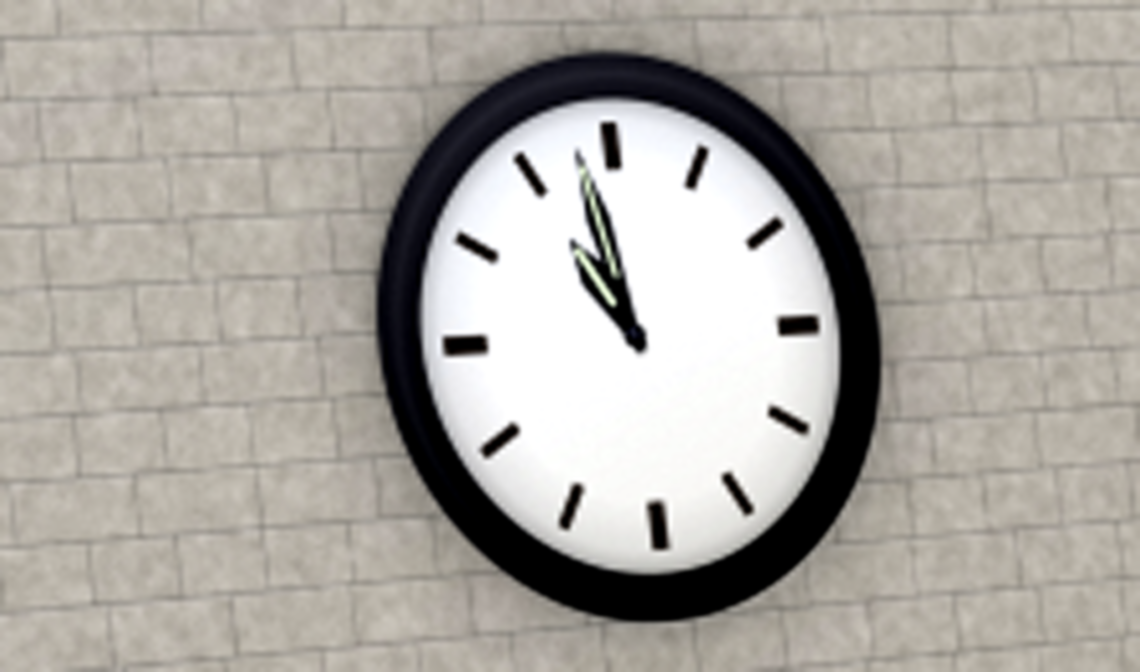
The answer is 10:58
